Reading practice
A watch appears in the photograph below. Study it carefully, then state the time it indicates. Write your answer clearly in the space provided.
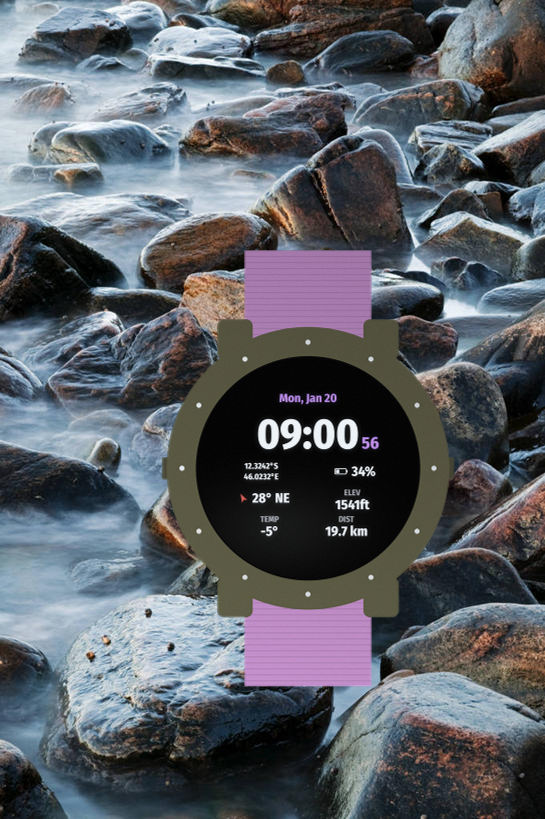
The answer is 9:00:56
